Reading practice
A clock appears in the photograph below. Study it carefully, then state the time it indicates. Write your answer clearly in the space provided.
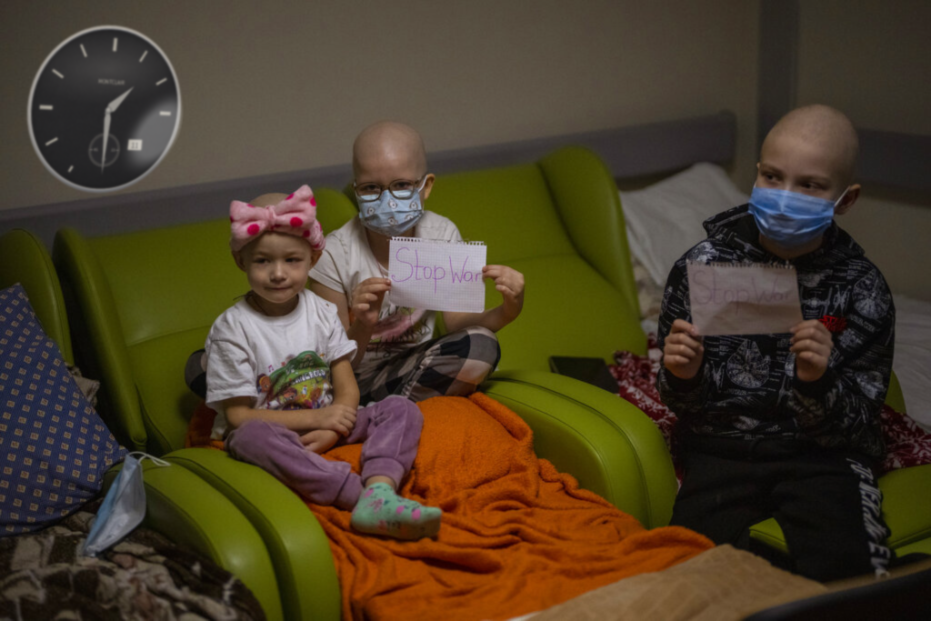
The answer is 1:30
